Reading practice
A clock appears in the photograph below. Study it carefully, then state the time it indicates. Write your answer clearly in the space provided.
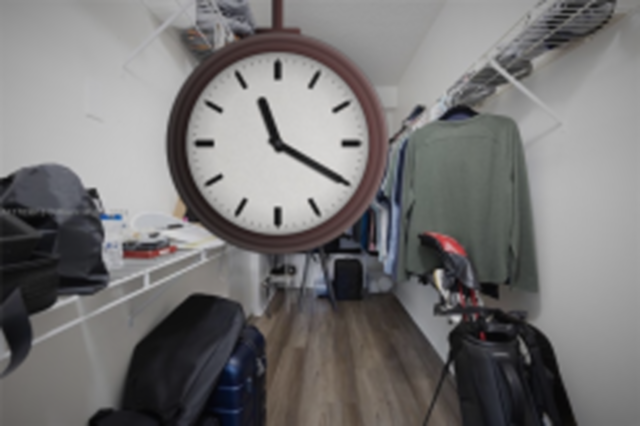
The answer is 11:20
